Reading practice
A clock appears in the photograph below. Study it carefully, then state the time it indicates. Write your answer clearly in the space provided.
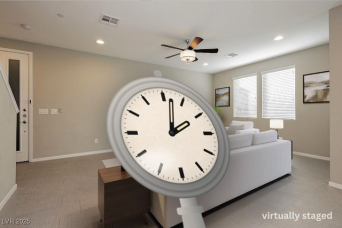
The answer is 2:02
